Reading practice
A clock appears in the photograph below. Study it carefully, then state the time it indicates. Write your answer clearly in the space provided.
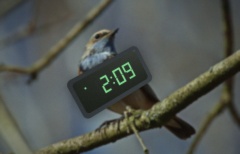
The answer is 2:09
